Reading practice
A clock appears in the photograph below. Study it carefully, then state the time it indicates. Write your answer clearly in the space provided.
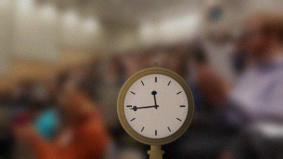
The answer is 11:44
